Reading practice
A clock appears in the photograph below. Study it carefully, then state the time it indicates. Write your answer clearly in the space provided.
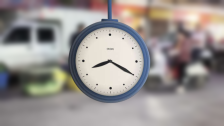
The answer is 8:20
